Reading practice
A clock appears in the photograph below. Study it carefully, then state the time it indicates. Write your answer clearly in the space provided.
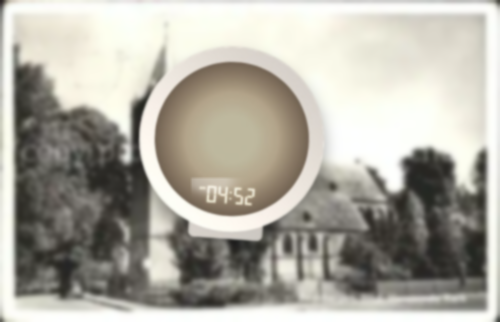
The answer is 4:52
